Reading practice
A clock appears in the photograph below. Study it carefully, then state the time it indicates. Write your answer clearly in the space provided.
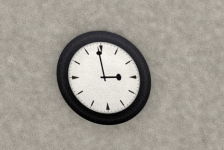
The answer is 2:59
